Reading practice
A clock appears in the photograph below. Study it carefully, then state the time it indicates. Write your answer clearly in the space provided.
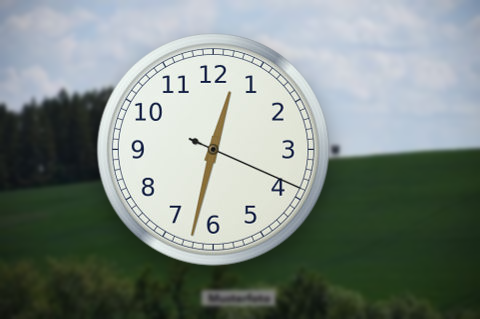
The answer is 12:32:19
